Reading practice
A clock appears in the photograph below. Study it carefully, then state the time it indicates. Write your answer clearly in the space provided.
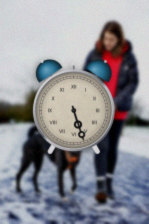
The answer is 5:27
